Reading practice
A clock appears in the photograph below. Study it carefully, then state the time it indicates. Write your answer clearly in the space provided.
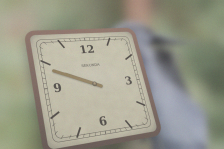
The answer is 9:49
